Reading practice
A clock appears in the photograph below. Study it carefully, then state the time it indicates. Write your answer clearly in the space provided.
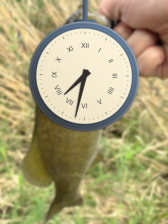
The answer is 7:32
